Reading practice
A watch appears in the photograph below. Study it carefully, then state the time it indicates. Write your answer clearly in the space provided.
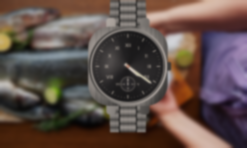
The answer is 4:21
